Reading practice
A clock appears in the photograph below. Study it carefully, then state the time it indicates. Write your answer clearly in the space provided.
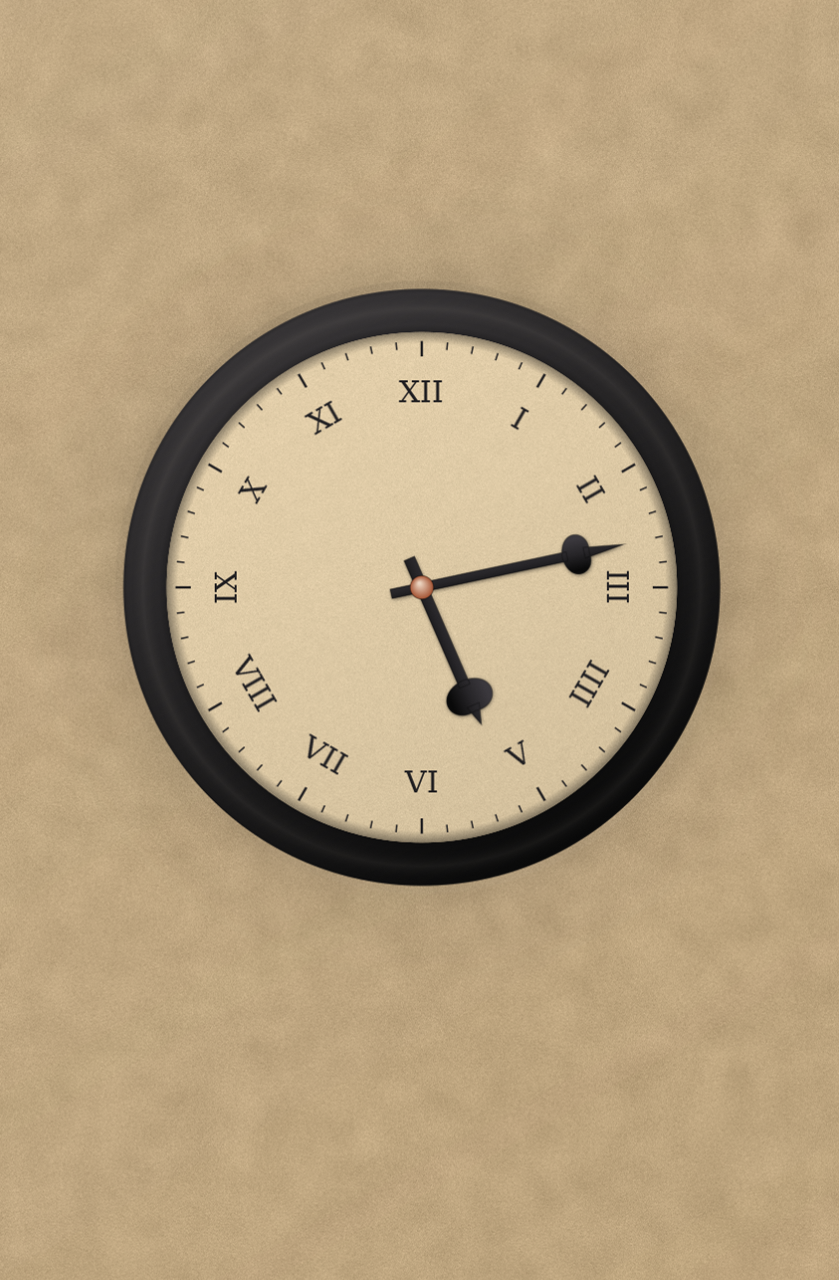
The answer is 5:13
